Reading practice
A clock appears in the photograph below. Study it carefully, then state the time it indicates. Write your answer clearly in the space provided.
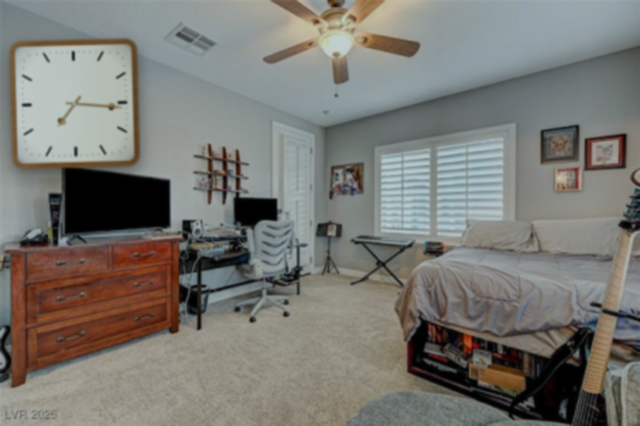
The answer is 7:16
